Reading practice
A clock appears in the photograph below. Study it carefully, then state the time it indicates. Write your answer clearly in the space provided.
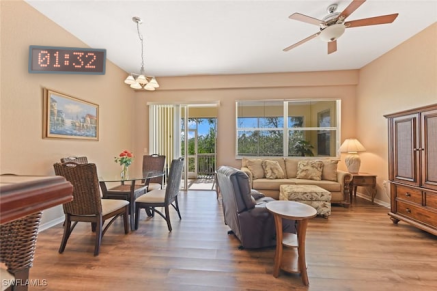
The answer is 1:32
